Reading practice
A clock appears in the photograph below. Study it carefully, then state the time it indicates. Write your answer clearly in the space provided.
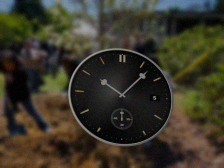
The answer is 10:07
